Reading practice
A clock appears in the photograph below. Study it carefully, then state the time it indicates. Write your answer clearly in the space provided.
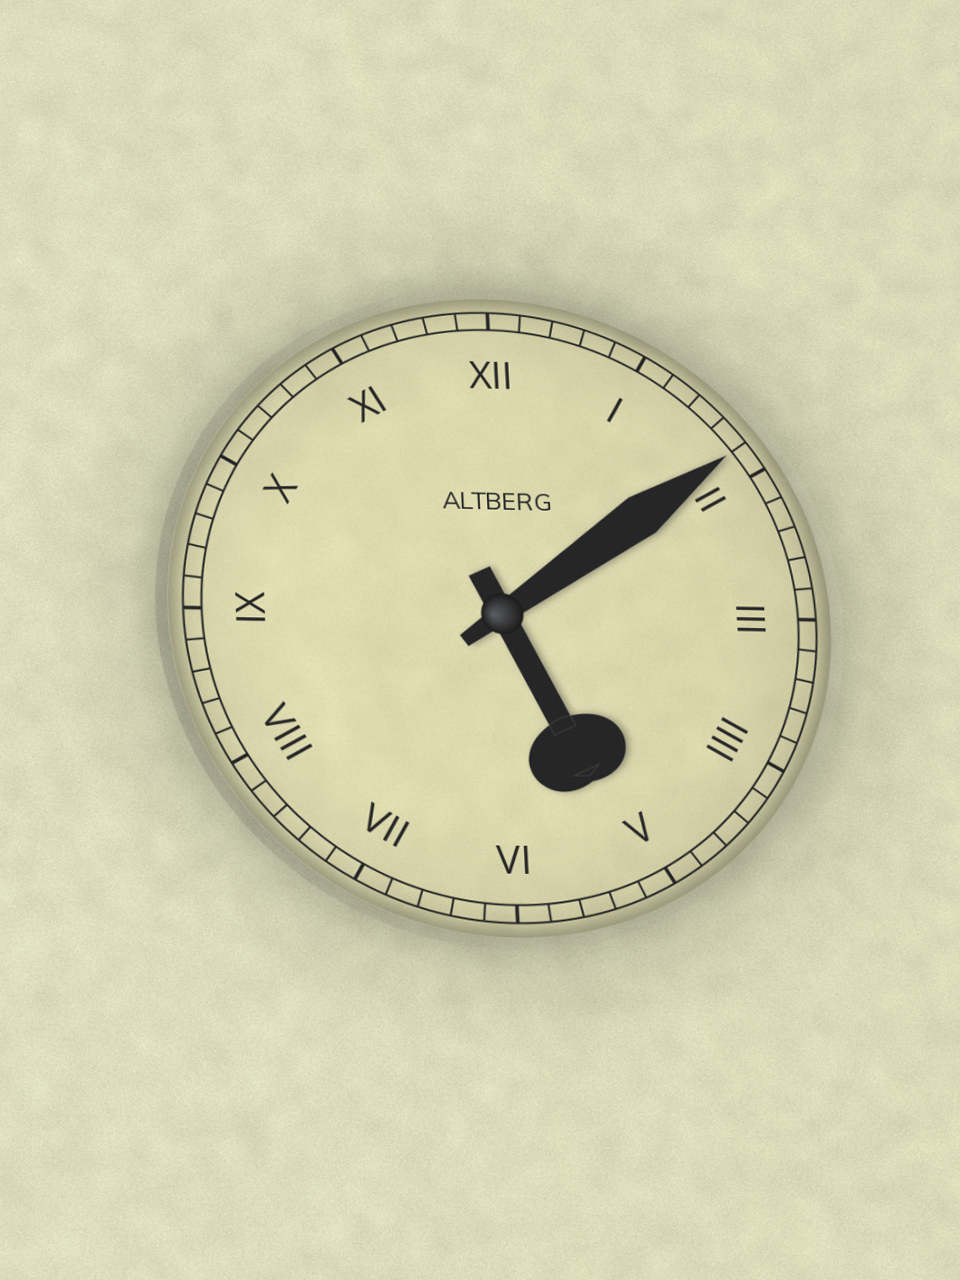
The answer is 5:09
